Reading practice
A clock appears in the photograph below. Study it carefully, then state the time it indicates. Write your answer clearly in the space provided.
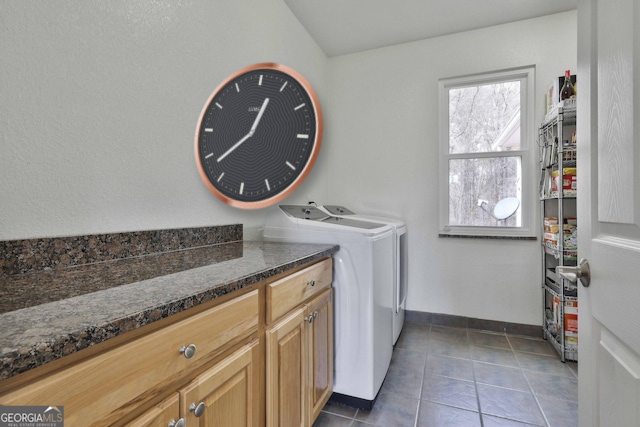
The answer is 12:38
